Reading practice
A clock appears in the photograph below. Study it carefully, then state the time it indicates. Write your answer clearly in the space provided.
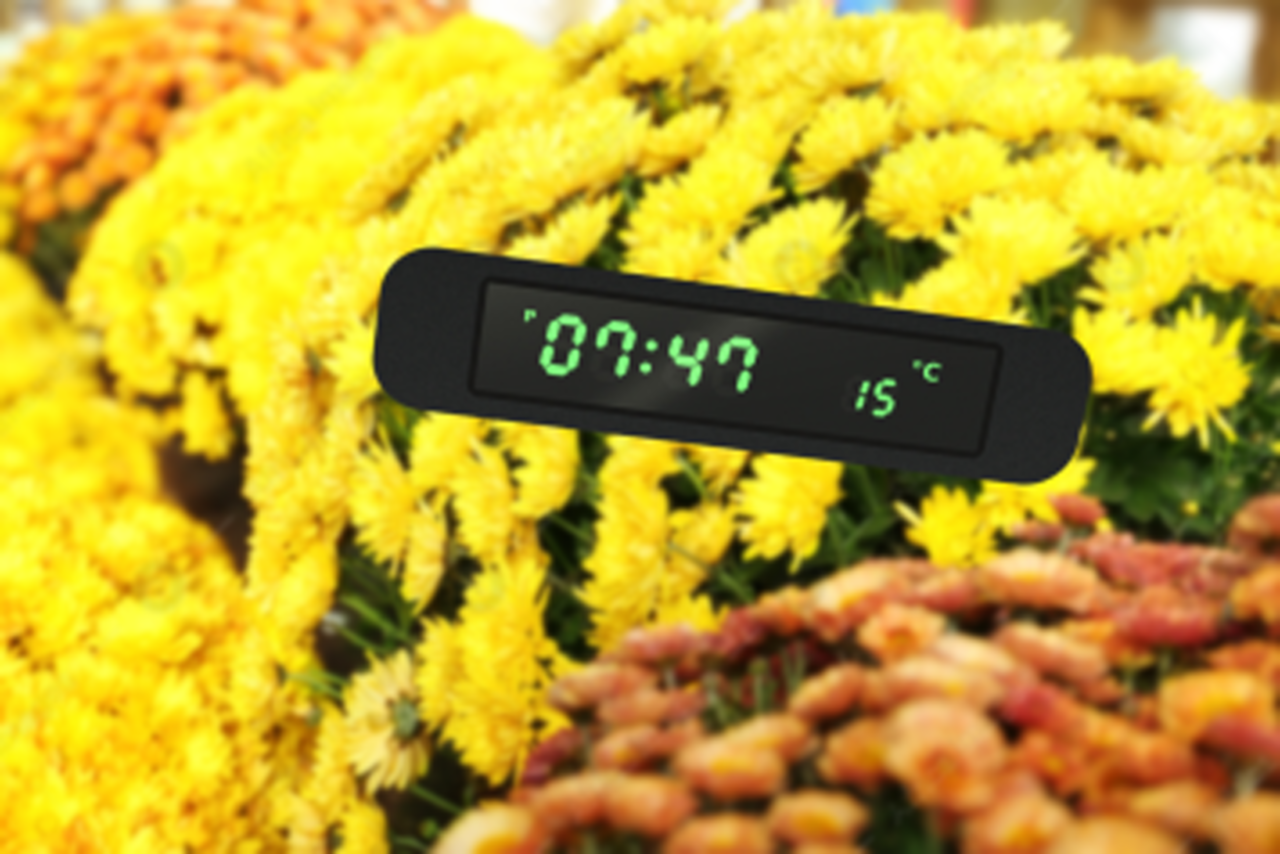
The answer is 7:47
